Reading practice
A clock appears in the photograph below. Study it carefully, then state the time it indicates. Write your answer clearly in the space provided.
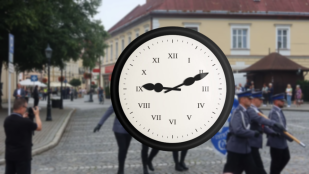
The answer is 9:11
